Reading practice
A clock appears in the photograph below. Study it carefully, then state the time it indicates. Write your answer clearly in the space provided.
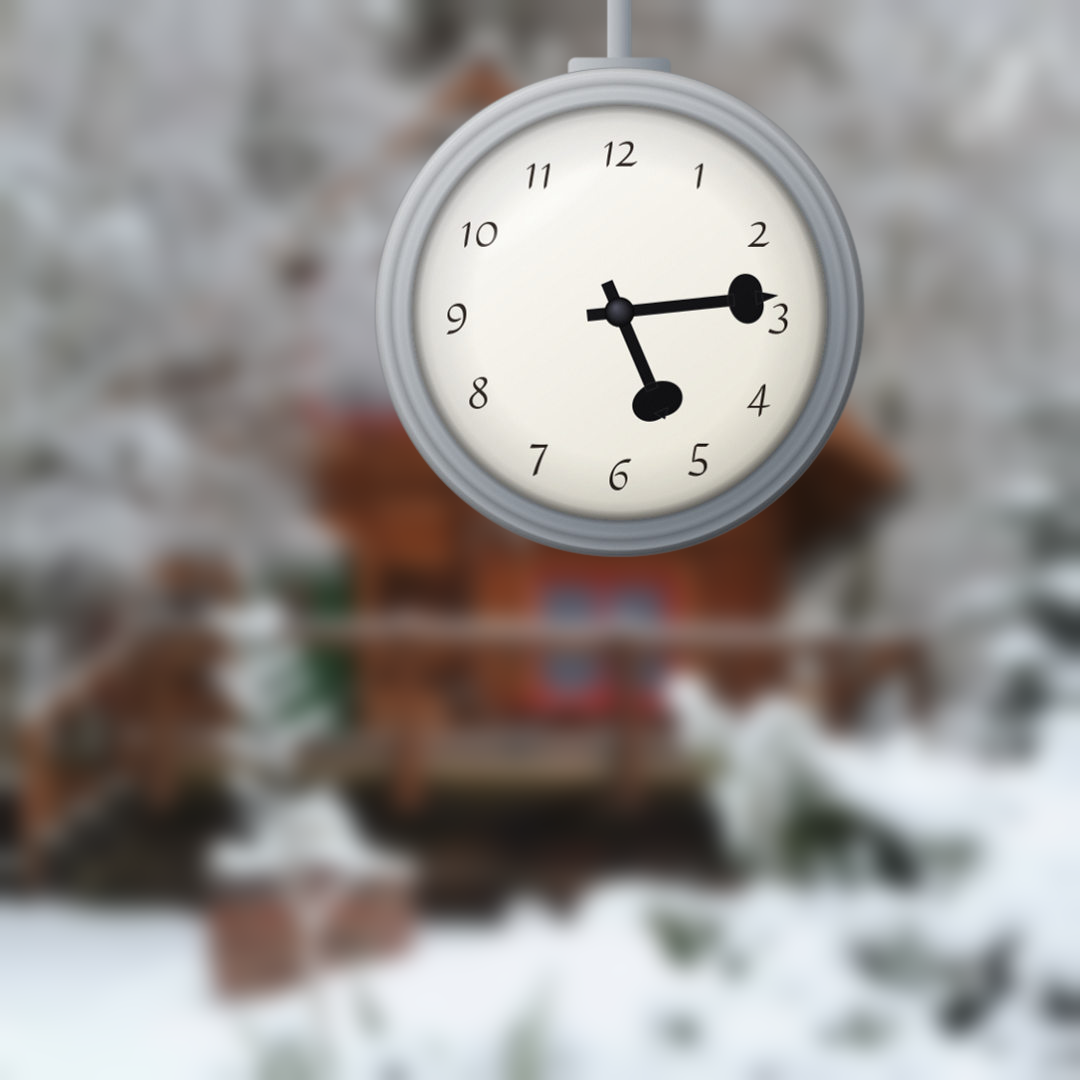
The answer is 5:14
